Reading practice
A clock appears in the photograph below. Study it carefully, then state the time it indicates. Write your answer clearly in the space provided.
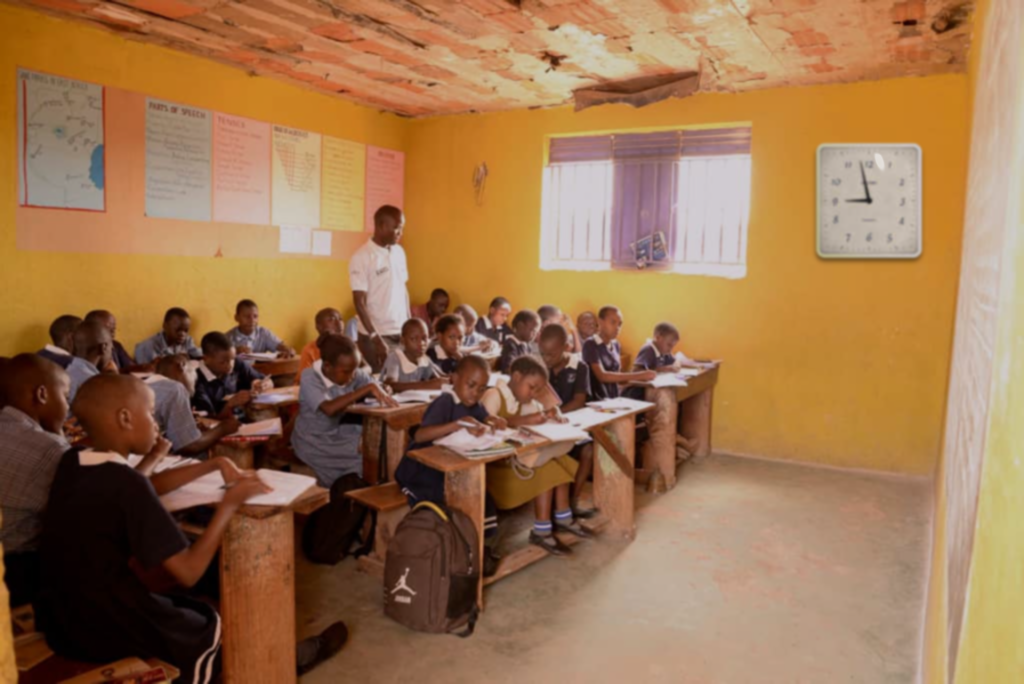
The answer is 8:58
